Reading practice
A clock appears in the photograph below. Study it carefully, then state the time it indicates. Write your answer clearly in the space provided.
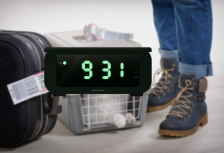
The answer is 9:31
